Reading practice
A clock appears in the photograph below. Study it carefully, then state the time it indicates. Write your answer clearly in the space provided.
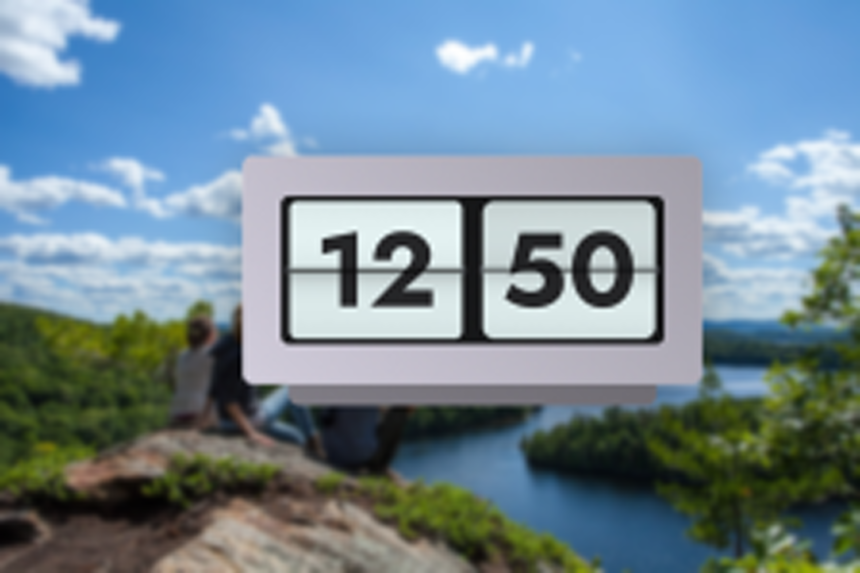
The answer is 12:50
